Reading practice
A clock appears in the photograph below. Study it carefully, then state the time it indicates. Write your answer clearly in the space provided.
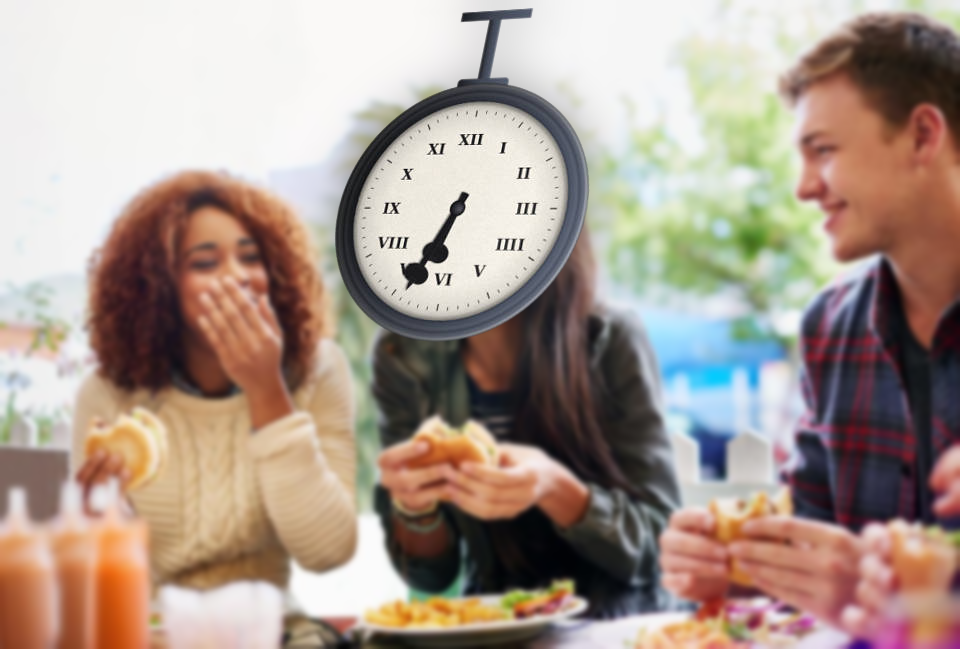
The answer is 6:34
